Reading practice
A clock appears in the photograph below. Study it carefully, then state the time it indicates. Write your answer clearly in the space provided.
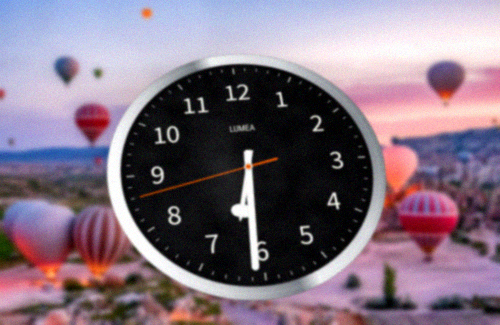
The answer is 6:30:43
